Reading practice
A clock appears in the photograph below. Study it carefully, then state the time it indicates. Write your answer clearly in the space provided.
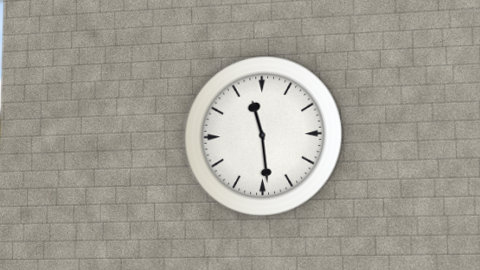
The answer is 11:29
